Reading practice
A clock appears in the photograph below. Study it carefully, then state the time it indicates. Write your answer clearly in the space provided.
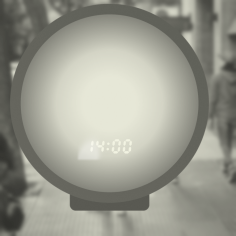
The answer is 14:00
